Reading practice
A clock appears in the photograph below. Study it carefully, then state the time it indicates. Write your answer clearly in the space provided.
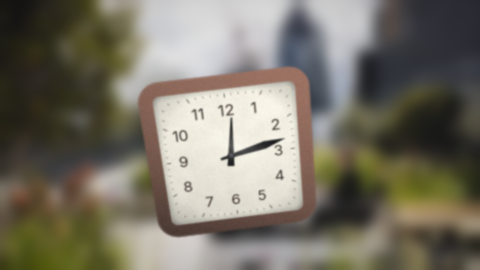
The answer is 12:13
